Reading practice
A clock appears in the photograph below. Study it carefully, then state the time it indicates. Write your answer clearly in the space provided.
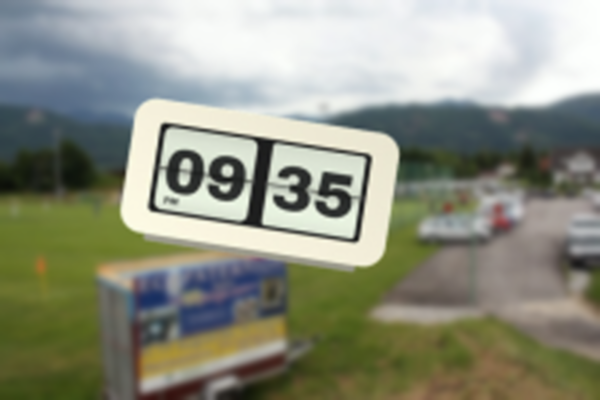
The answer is 9:35
